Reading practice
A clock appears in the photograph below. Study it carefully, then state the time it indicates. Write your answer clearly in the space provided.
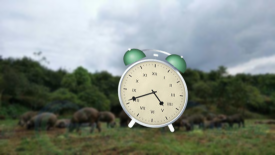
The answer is 4:41
